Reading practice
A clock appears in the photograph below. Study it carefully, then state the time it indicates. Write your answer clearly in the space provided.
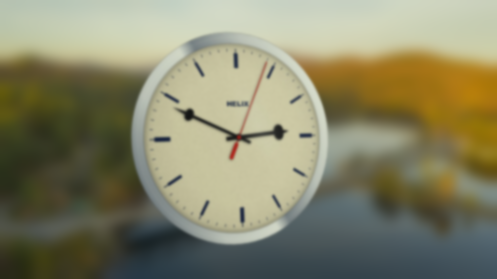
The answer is 2:49:04
